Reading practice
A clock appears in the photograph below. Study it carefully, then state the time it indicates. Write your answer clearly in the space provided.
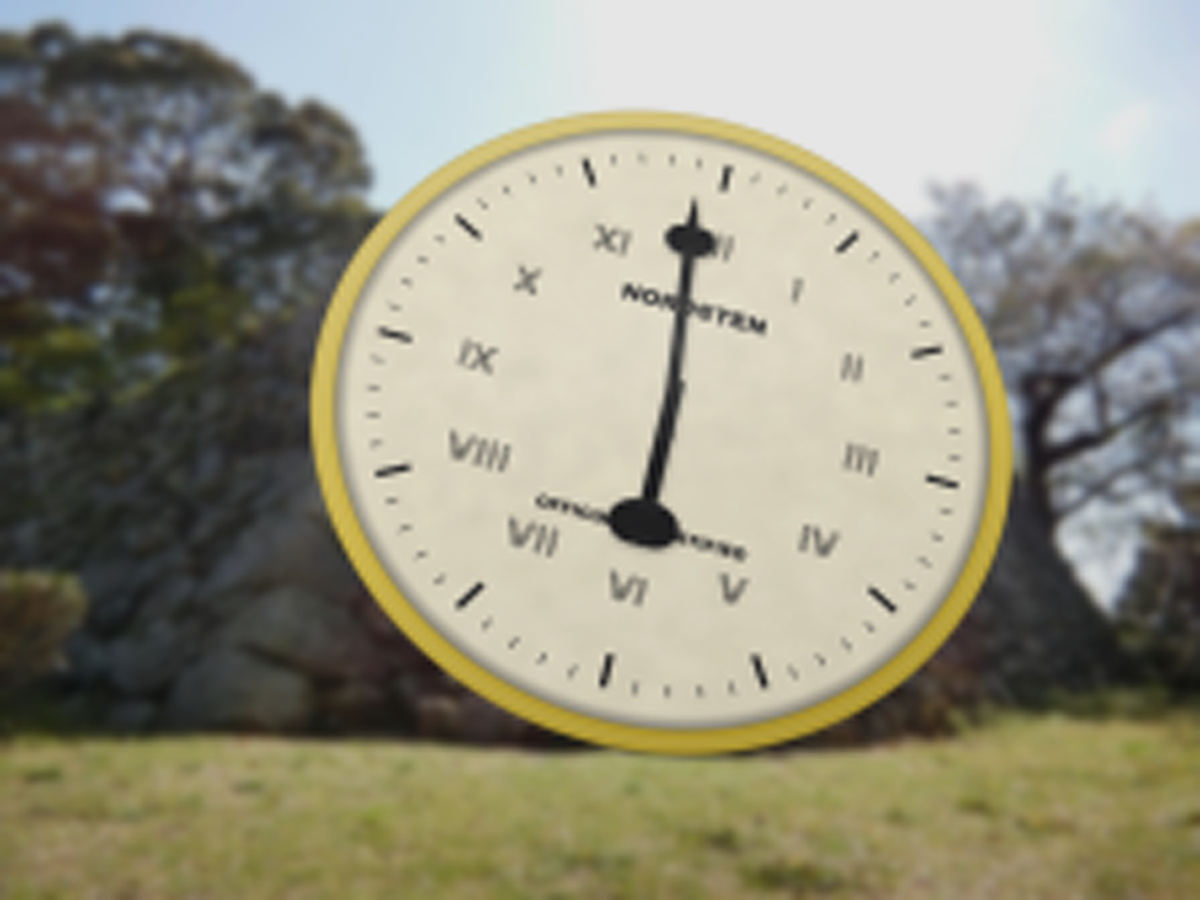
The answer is 5:59
